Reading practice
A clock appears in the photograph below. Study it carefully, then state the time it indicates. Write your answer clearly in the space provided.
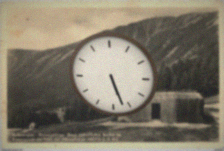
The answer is 5:27
